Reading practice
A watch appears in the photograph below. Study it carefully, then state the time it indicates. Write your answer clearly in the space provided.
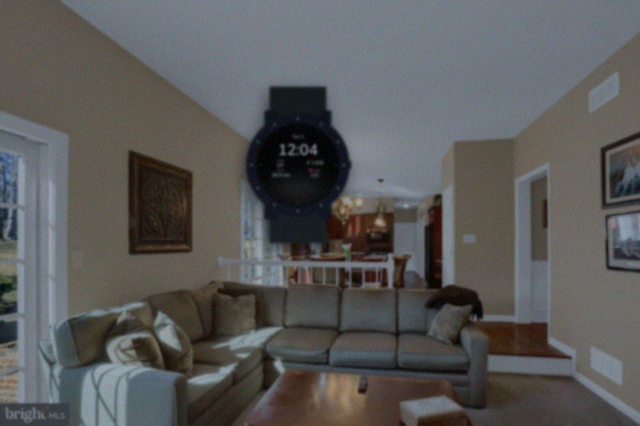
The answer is 12:04
